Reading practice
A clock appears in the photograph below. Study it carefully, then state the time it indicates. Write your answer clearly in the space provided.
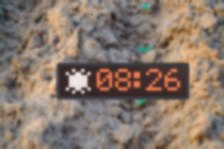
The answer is 8:26
